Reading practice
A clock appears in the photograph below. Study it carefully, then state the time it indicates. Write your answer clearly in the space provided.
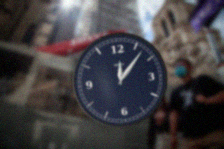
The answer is 12:07
